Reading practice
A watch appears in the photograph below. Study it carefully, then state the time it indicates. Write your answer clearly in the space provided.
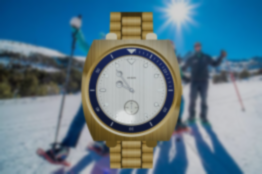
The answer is 9:54
